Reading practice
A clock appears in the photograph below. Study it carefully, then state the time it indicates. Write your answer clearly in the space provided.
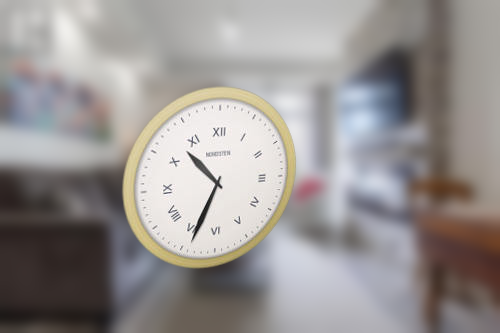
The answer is 10:34
